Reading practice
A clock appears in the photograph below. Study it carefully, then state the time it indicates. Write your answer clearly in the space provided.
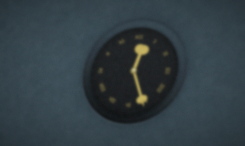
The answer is 12:26
